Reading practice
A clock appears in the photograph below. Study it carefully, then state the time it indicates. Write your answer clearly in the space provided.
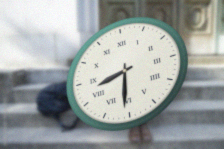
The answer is 8:31
